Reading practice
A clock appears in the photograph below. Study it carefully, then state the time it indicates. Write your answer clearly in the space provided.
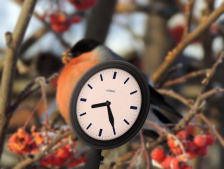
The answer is 8:25
